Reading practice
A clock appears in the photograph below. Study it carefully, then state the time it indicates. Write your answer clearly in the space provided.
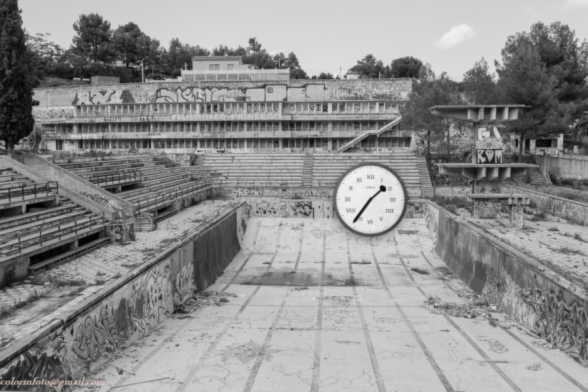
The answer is 1:36
